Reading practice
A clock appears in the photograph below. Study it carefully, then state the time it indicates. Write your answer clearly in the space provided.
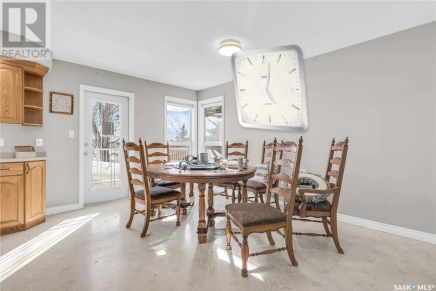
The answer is 5:02
